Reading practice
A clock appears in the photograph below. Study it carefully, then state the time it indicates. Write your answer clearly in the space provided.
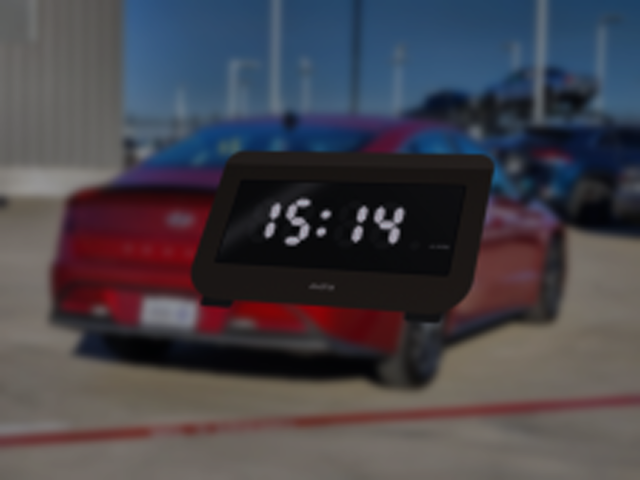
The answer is 15:14
